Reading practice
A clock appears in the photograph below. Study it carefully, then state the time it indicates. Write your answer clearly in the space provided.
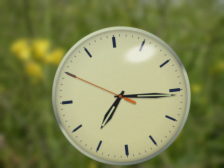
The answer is 7:15:50
